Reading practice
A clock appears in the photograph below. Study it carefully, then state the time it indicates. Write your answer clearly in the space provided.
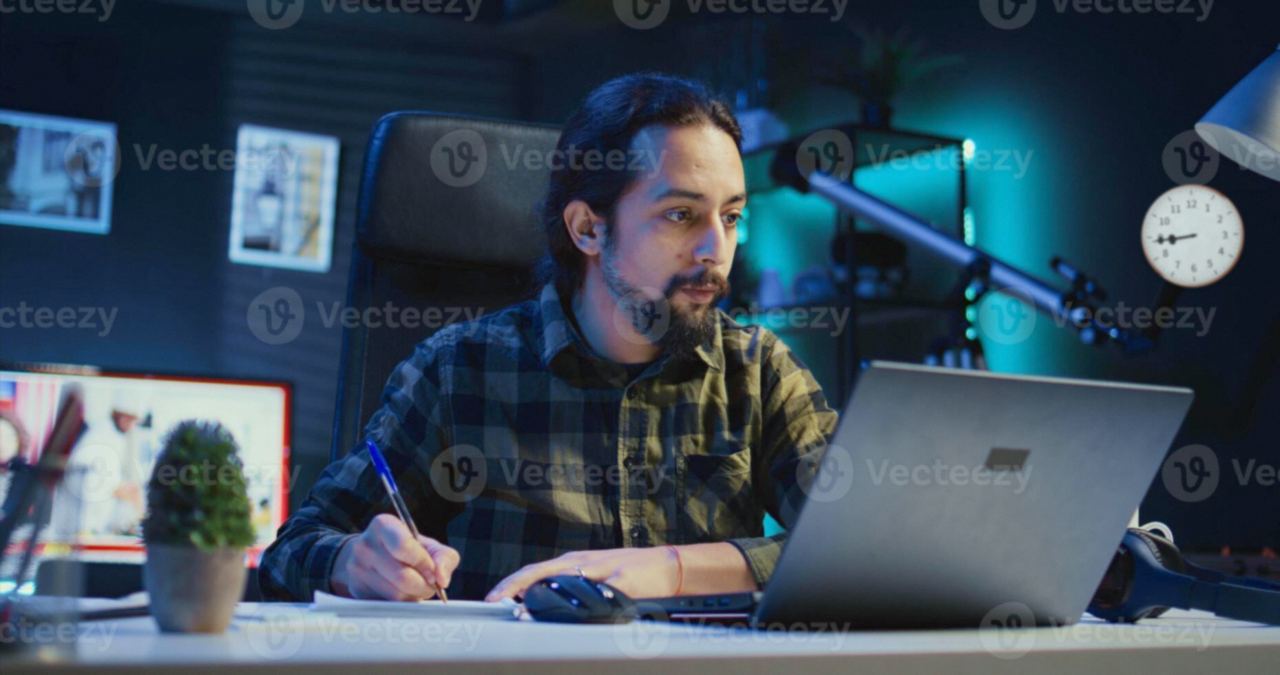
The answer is 8:44
